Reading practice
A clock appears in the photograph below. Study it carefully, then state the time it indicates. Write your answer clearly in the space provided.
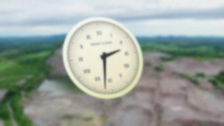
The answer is 2:32
